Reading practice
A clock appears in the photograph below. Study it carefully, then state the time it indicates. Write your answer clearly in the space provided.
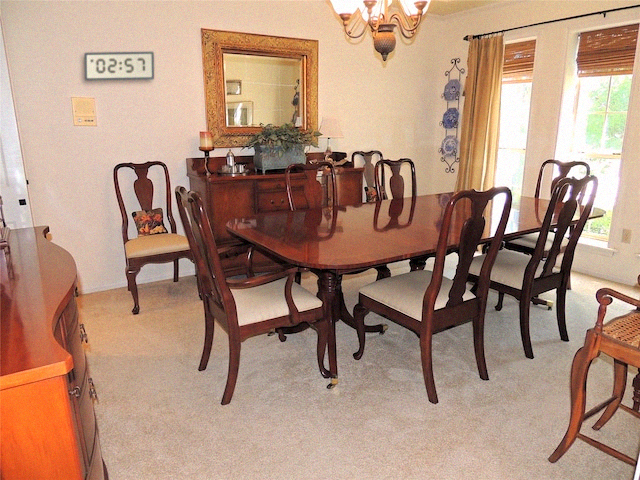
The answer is 2:57
